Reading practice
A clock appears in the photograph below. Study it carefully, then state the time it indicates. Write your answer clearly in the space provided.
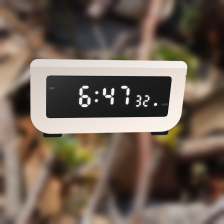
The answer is 6:47:32
